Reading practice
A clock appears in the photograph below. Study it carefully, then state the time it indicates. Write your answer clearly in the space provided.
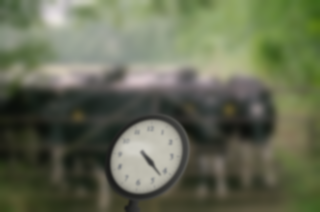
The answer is 4:22
